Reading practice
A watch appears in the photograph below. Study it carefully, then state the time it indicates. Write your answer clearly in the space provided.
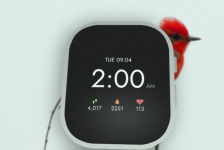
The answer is 2:00
